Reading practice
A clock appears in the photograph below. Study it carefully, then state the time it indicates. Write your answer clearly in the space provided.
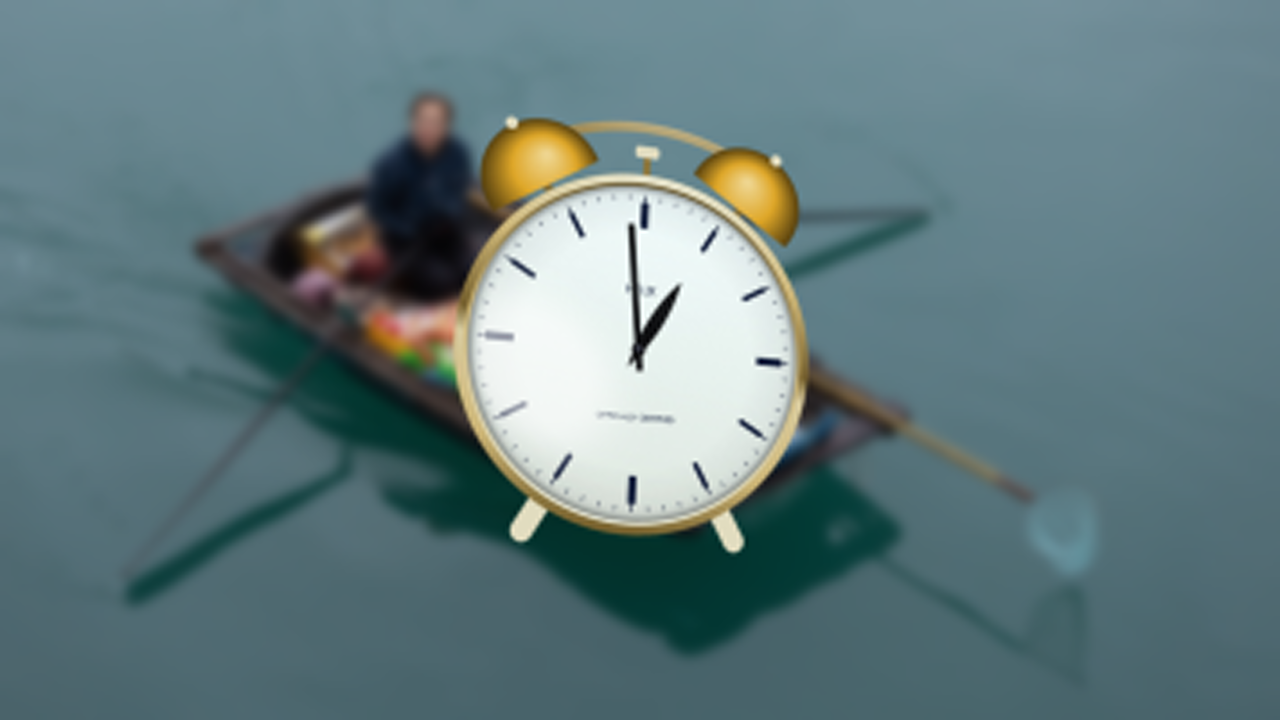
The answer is 12:59
